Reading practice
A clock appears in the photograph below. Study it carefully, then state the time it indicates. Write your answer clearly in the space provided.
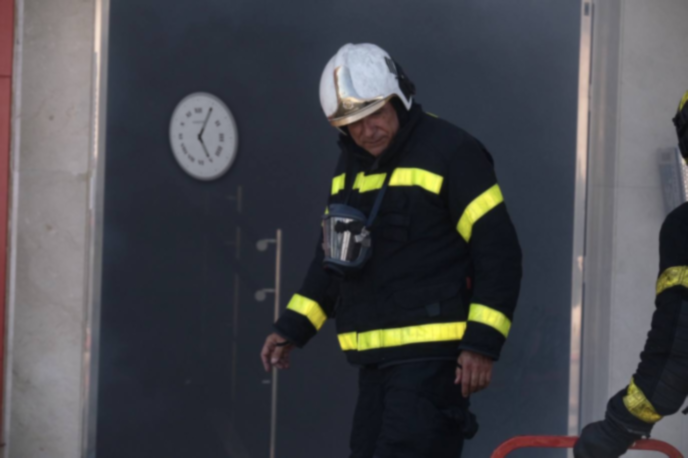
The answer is 5:05
